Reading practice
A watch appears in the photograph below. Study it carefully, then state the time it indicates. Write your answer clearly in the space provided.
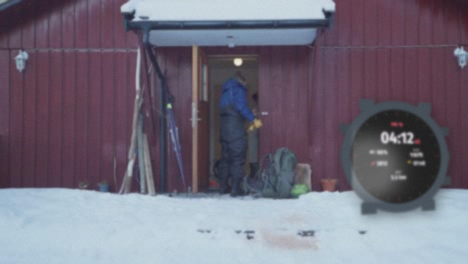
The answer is 4:12
